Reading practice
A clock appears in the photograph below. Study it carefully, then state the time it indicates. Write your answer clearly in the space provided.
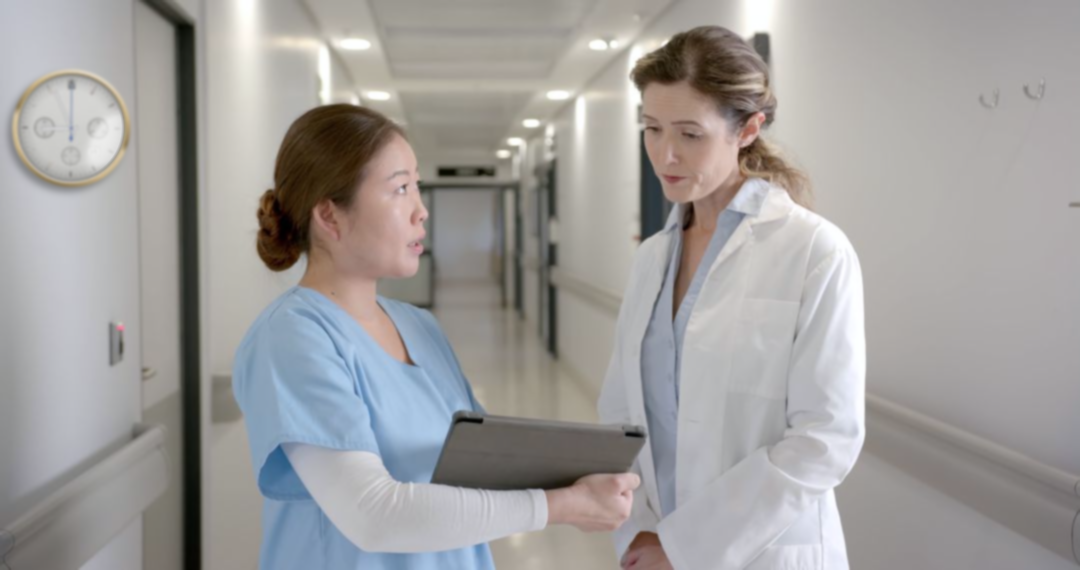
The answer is 8:56
